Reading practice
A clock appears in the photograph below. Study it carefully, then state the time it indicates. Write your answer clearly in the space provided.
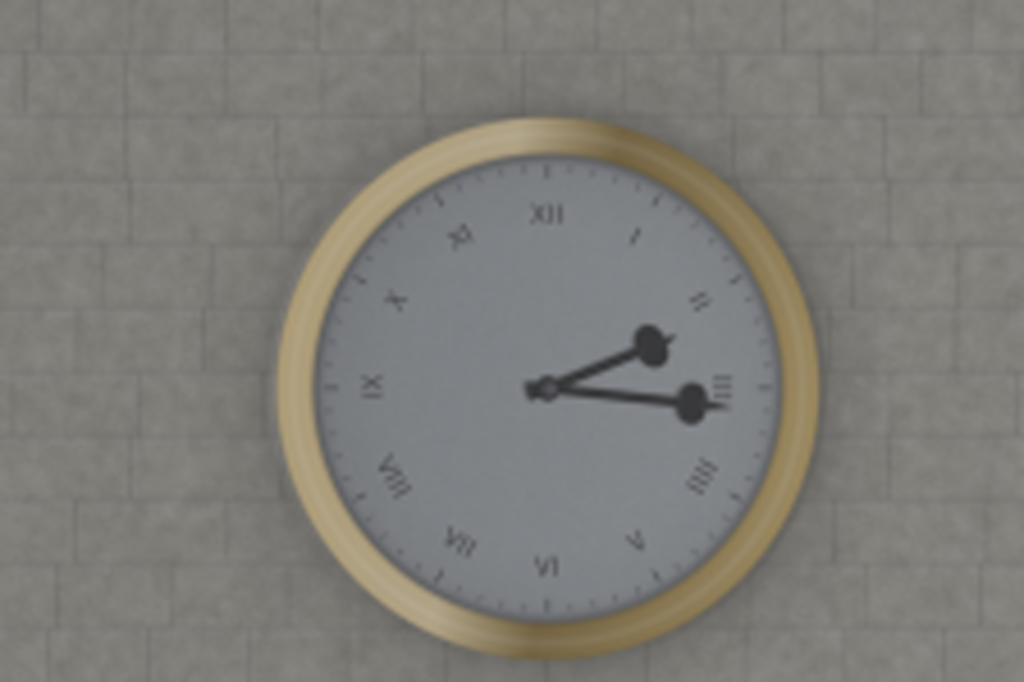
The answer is 2:16
